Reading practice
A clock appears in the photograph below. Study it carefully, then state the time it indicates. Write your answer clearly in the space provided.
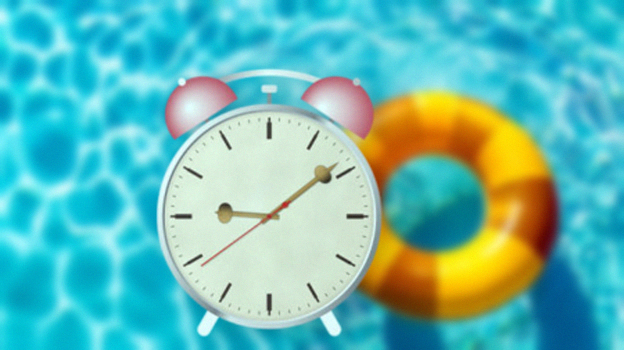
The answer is 9:08:39
